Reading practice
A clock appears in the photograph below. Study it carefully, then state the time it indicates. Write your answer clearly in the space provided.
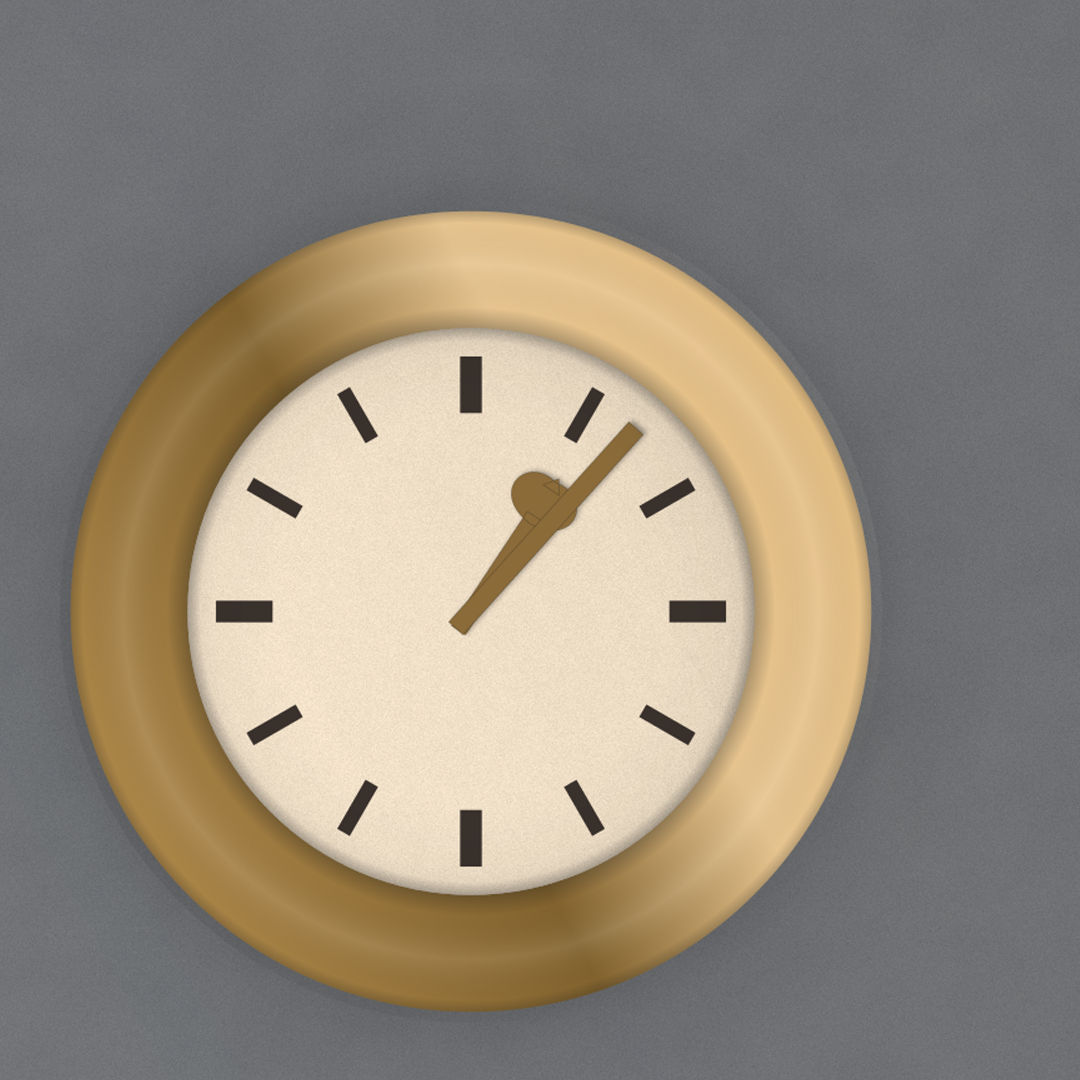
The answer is 1:07
